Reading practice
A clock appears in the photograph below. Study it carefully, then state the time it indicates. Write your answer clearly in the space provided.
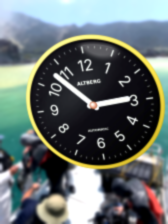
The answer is 2:53
